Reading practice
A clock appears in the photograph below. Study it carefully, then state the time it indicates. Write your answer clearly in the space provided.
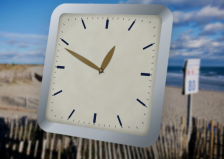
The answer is 12:49
